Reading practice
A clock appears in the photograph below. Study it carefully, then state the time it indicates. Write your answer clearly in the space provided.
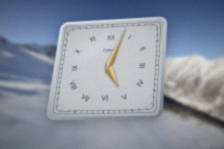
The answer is 5:03
